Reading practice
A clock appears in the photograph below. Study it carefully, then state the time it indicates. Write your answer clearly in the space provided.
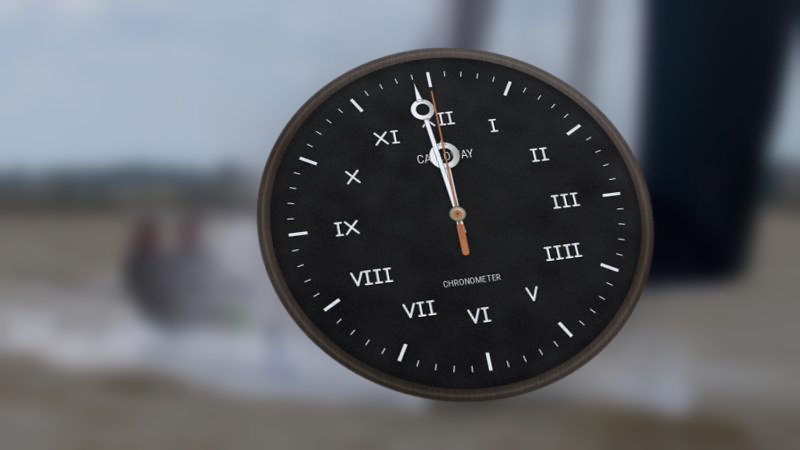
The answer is 11:59:00
